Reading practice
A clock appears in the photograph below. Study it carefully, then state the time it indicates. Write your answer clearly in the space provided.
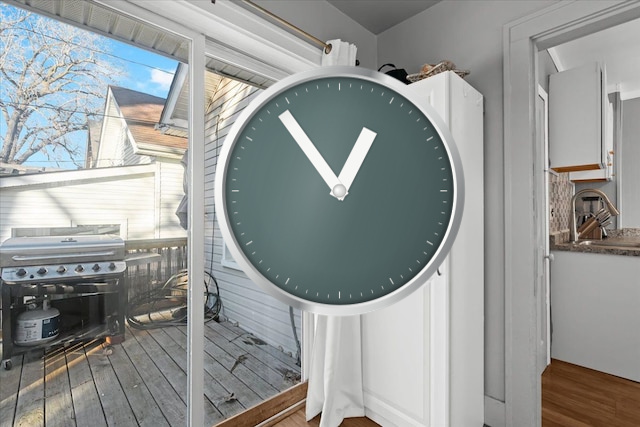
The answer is 12:54
